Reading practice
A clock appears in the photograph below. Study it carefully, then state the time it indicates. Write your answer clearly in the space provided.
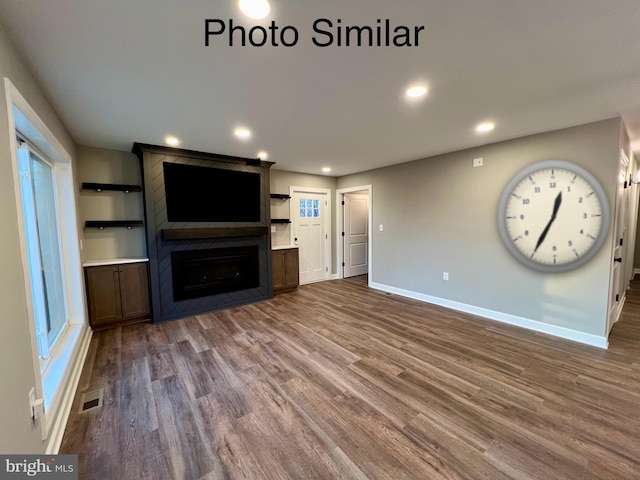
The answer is 12:35
